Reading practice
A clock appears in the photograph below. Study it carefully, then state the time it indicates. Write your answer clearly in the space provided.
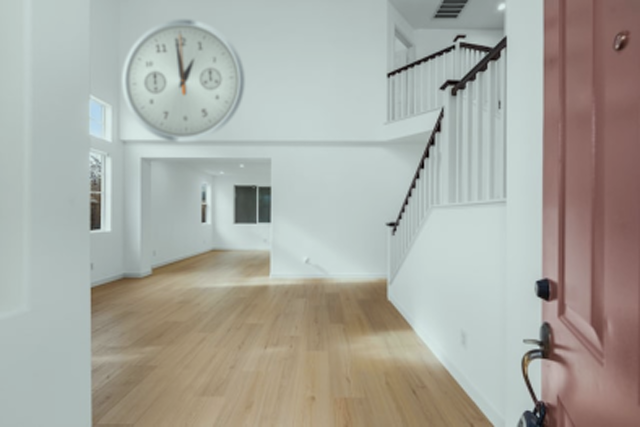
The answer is 12:59
